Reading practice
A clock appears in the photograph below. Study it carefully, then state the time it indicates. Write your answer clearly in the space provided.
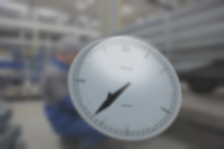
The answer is 7:37
